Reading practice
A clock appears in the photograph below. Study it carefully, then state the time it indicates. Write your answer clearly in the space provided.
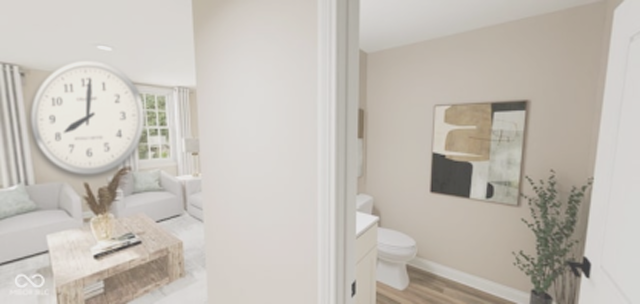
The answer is 8:01
